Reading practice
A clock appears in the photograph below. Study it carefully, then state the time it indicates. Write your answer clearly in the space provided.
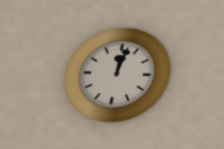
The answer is 12:02
